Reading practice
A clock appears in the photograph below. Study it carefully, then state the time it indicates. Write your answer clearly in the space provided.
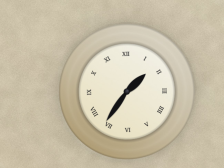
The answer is 1:36
